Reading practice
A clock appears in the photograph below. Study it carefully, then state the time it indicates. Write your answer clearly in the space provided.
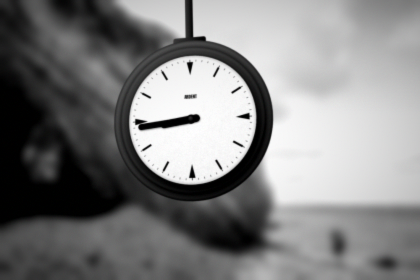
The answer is 8:44
